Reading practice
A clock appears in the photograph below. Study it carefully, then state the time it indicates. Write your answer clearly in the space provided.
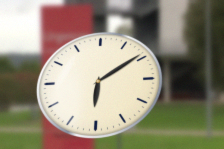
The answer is 6:09
